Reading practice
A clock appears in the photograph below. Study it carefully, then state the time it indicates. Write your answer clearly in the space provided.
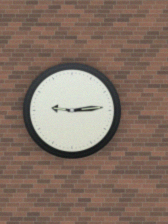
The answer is 9:14
